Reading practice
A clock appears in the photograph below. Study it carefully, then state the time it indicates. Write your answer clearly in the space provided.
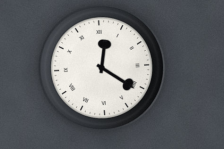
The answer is 12:21
